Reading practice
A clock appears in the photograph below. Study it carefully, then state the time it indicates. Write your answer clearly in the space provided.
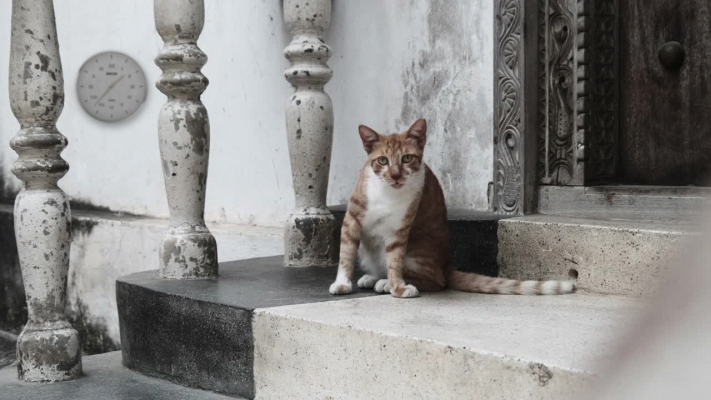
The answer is 1:37
